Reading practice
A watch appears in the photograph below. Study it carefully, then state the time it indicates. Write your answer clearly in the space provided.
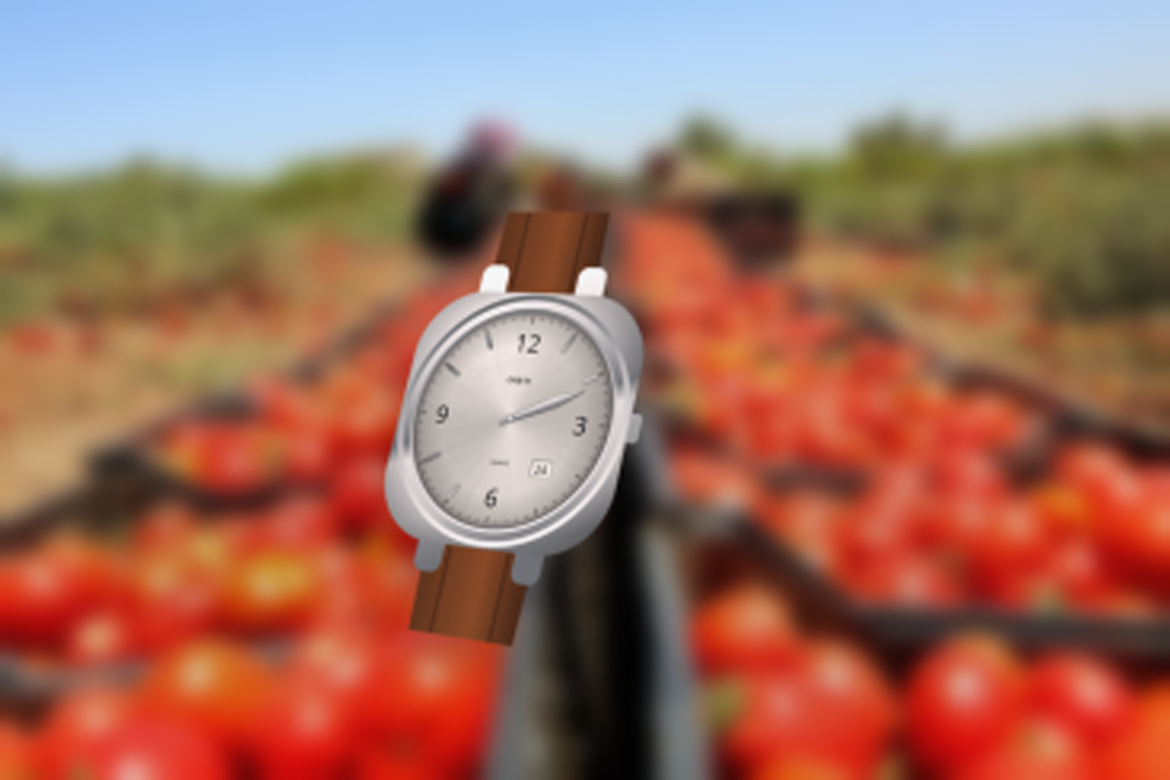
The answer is 2:11
